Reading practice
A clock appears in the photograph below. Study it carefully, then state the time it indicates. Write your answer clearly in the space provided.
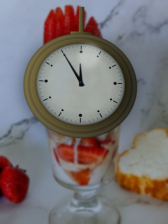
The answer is 11:55
